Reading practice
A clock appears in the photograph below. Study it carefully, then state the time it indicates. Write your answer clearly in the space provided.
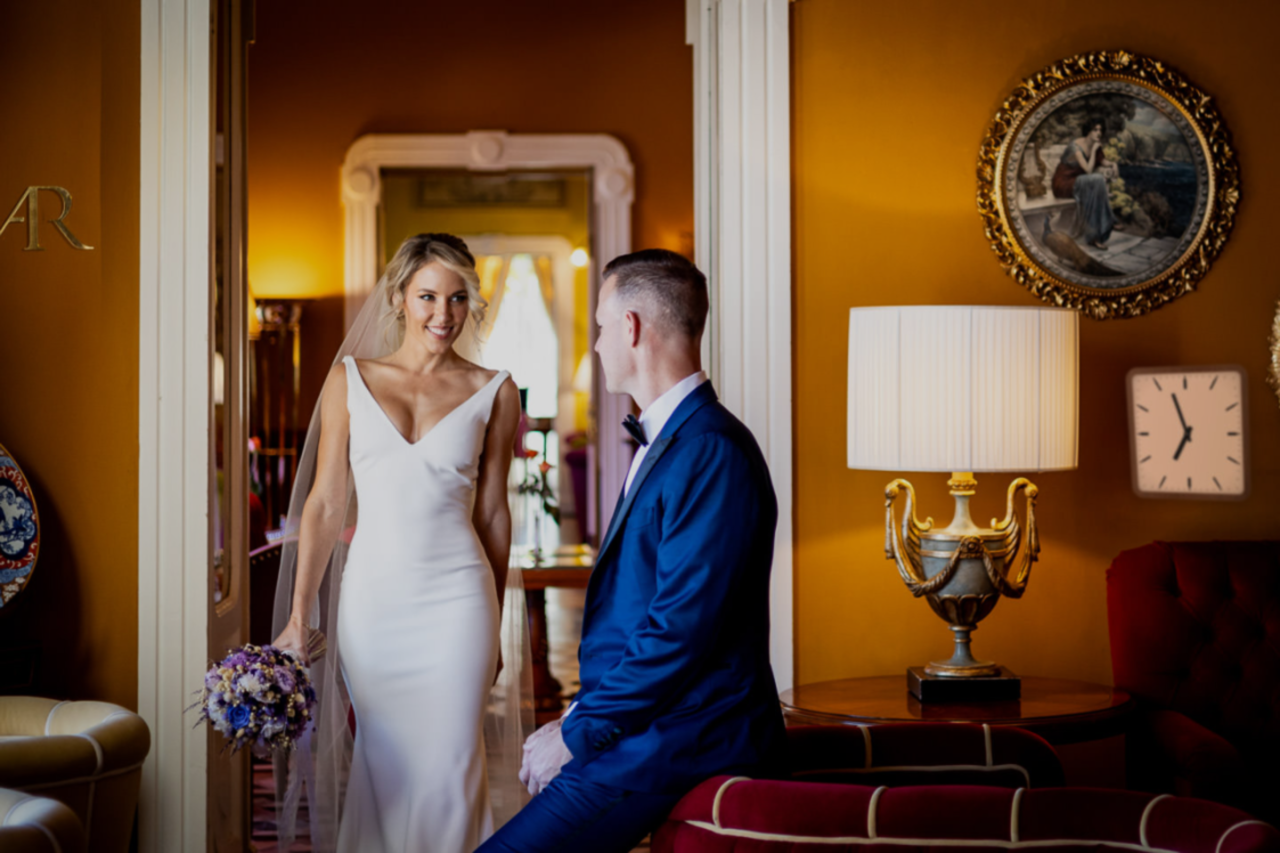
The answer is 6:57
